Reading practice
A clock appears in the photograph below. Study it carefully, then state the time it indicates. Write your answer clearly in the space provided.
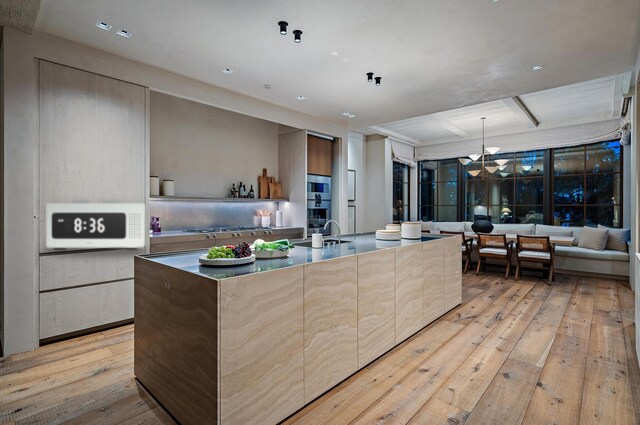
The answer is 8:36
